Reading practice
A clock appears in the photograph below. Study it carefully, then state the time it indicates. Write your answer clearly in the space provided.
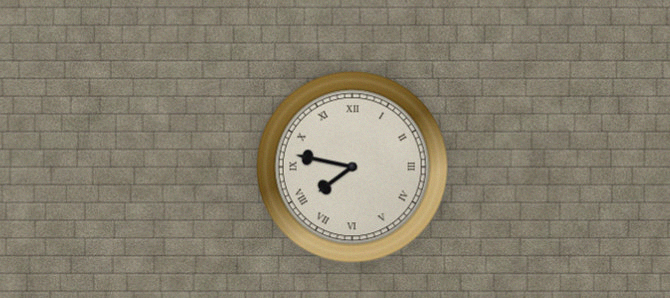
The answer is 7:47
